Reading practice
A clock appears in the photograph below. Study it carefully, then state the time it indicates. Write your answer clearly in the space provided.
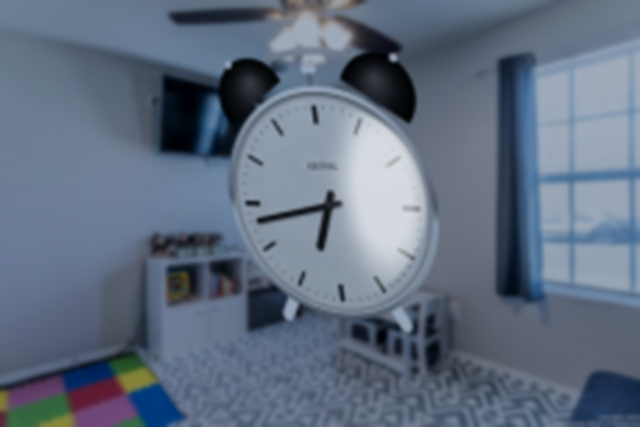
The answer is 6:43
